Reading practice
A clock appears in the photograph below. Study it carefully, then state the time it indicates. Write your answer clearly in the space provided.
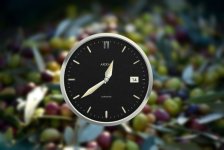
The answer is 12:39
